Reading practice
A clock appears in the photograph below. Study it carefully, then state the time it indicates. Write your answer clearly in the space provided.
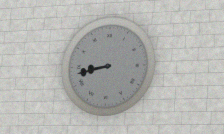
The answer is 8:43
